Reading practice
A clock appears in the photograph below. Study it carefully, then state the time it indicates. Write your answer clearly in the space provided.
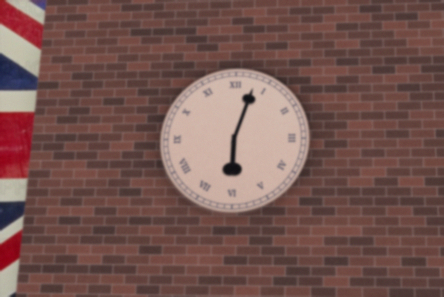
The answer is 6:03
